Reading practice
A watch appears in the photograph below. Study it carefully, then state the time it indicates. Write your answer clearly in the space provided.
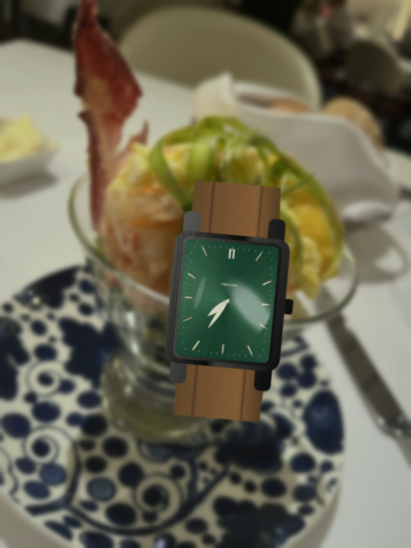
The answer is 7:35
